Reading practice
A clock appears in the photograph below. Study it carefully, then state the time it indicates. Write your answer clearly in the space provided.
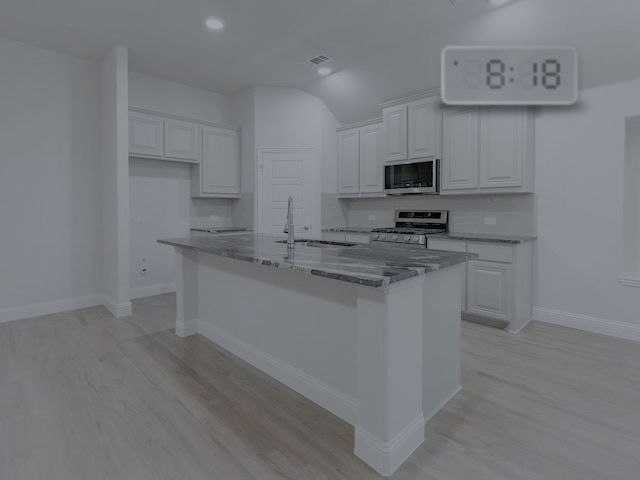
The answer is 8:18
